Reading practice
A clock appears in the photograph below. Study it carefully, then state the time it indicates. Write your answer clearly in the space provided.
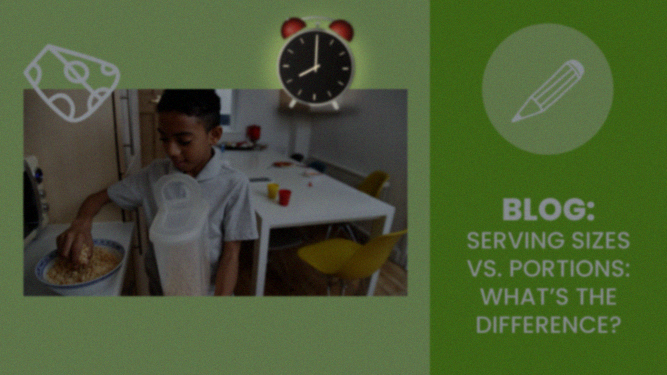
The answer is 8:00
